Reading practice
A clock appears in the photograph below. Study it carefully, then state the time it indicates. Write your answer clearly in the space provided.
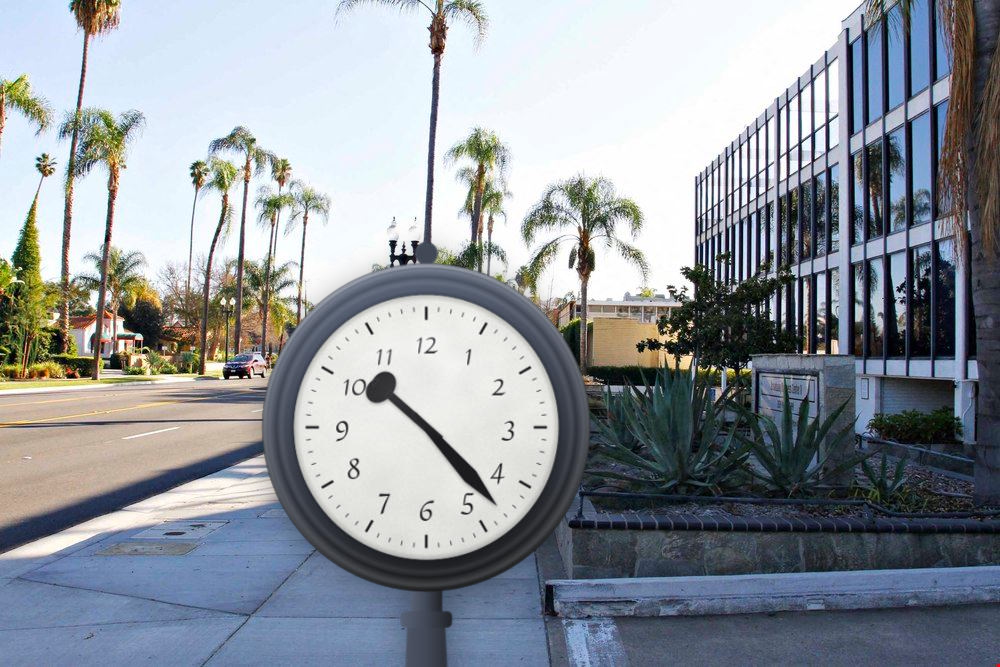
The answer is 10:23
